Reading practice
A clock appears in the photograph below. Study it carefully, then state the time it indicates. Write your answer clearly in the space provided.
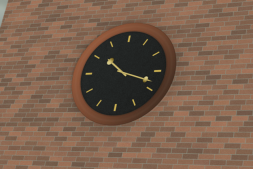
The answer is 10:18
